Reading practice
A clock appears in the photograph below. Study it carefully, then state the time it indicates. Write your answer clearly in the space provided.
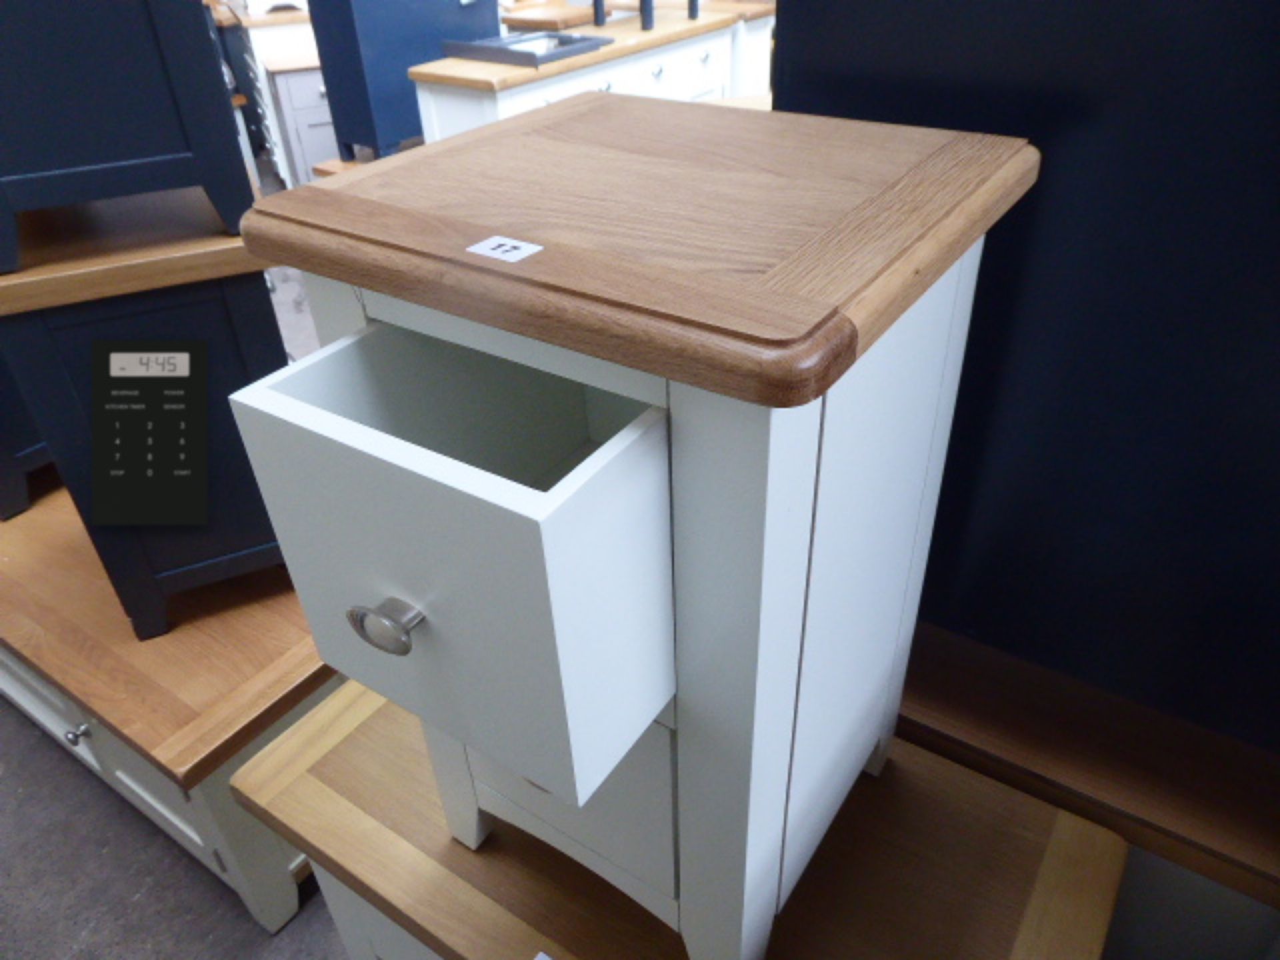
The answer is 4:45
